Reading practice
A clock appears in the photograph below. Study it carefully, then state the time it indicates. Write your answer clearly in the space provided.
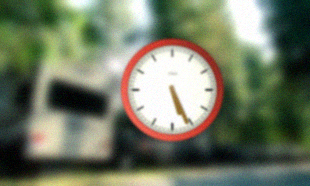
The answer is 5:26
